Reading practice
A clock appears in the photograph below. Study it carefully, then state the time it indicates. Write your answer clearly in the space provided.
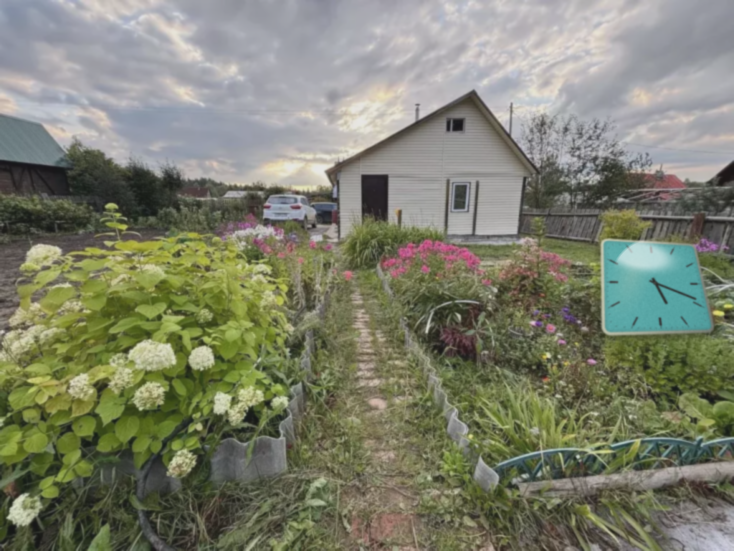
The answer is 5:19
